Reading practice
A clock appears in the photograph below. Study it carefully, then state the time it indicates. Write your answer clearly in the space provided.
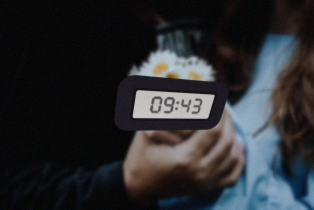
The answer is 9:43
